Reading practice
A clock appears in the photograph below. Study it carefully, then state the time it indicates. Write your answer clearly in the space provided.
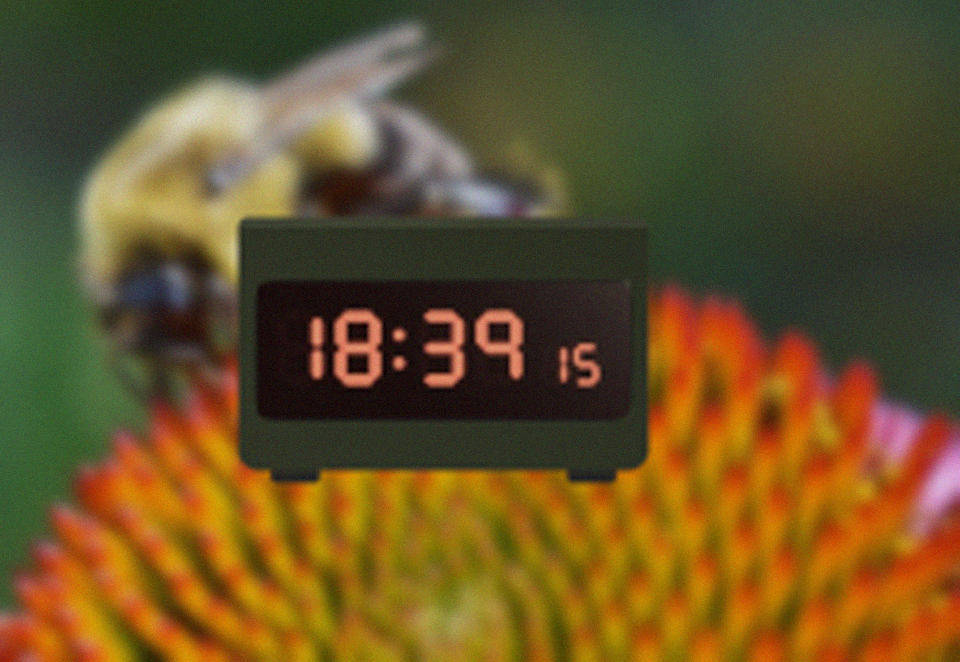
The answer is 18:39:15
